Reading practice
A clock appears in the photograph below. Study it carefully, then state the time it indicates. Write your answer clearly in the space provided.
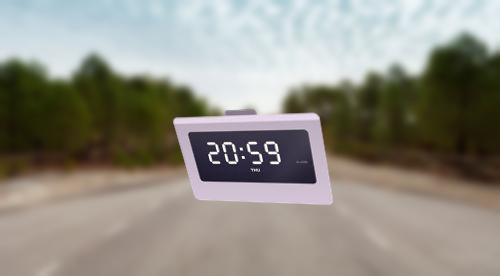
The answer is 20:59
